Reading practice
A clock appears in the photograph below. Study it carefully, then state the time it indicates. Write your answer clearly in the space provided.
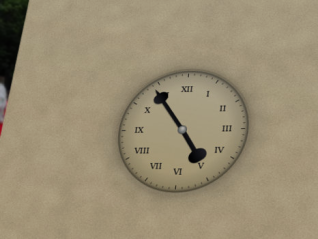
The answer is 4:54
